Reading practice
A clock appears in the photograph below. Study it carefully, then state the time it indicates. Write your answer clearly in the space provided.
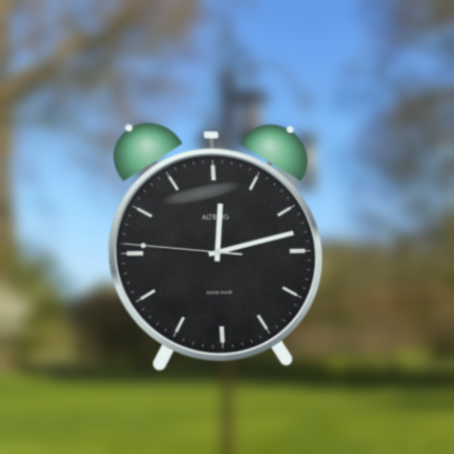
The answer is 12:12:46
